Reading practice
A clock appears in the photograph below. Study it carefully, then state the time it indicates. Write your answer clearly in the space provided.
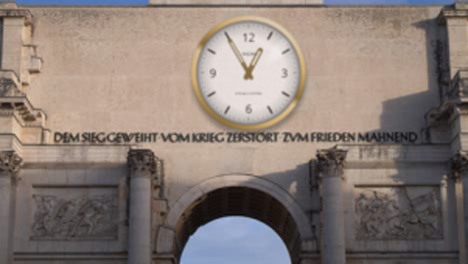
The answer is 12:55
